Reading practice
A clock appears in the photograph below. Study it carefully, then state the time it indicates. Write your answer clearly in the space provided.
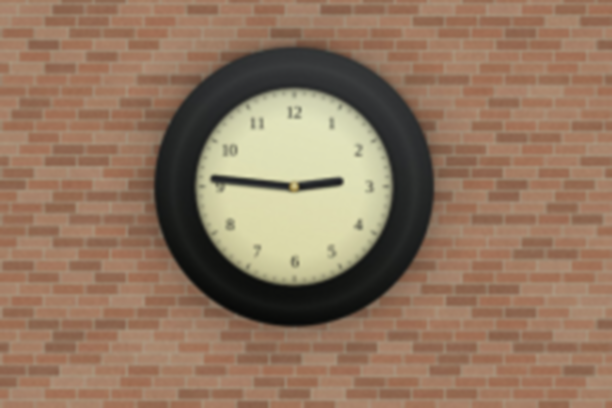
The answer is 2:46
